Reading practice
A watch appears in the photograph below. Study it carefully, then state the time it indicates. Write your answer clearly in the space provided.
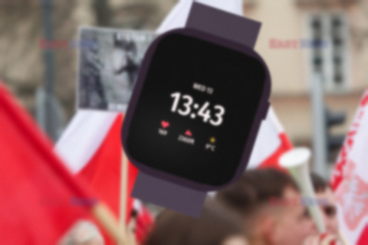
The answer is 13:43
